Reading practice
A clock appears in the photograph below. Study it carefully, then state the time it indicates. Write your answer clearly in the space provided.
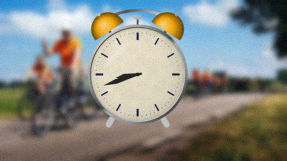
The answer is 8:42
